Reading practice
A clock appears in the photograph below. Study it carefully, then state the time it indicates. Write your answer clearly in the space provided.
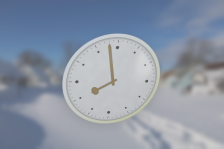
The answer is 7:58
